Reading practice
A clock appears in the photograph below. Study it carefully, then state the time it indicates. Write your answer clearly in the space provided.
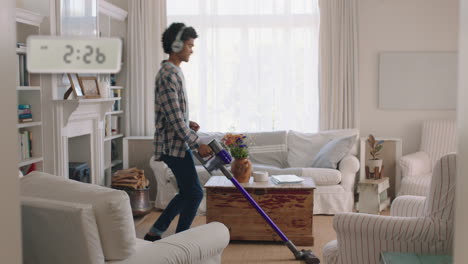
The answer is 2:26
